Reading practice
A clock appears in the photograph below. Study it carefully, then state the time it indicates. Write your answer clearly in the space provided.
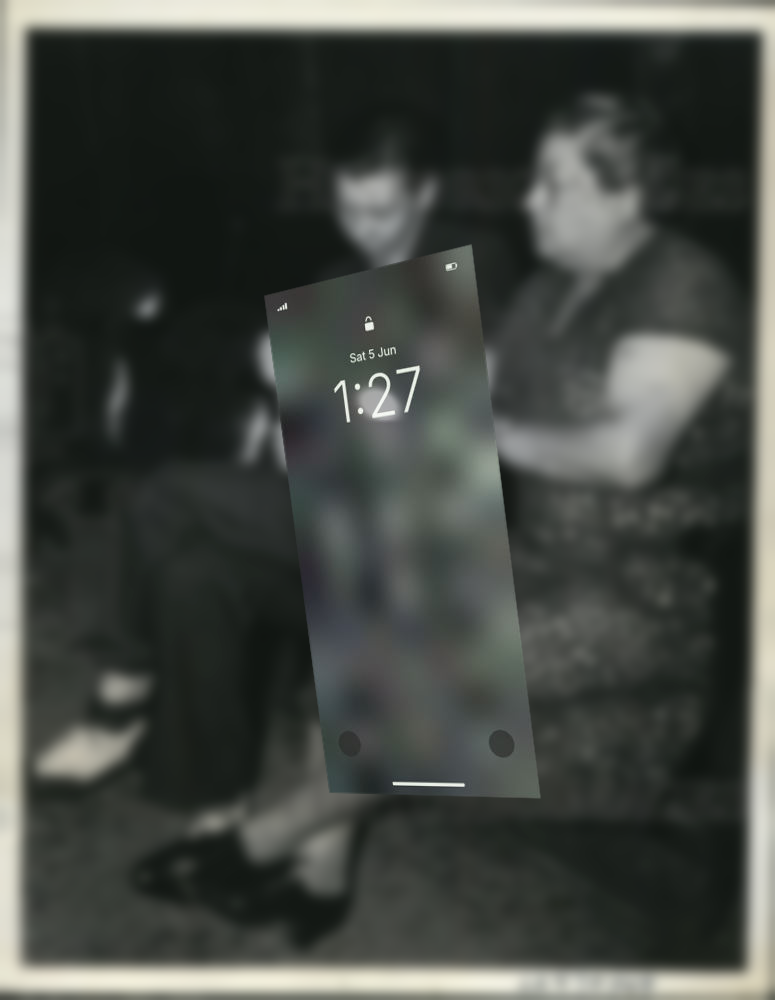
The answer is 1:27
